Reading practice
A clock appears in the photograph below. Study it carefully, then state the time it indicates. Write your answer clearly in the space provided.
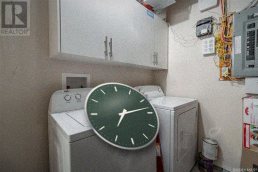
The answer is 7:13
